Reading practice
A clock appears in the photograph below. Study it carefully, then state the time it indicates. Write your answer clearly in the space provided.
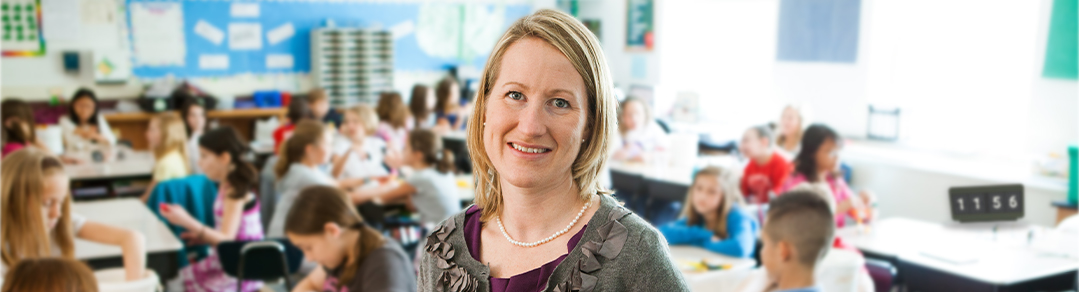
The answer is 11:56
